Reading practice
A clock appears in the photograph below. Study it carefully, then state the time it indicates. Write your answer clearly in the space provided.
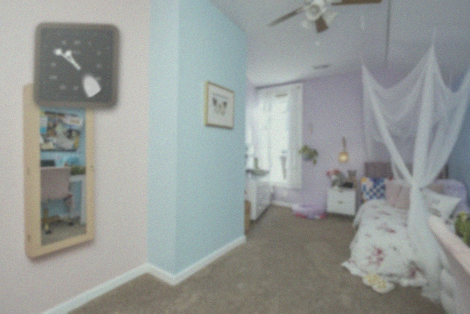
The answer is 10:51
